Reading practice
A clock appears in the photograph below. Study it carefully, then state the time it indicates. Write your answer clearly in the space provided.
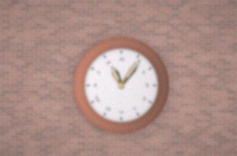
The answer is 11:06
